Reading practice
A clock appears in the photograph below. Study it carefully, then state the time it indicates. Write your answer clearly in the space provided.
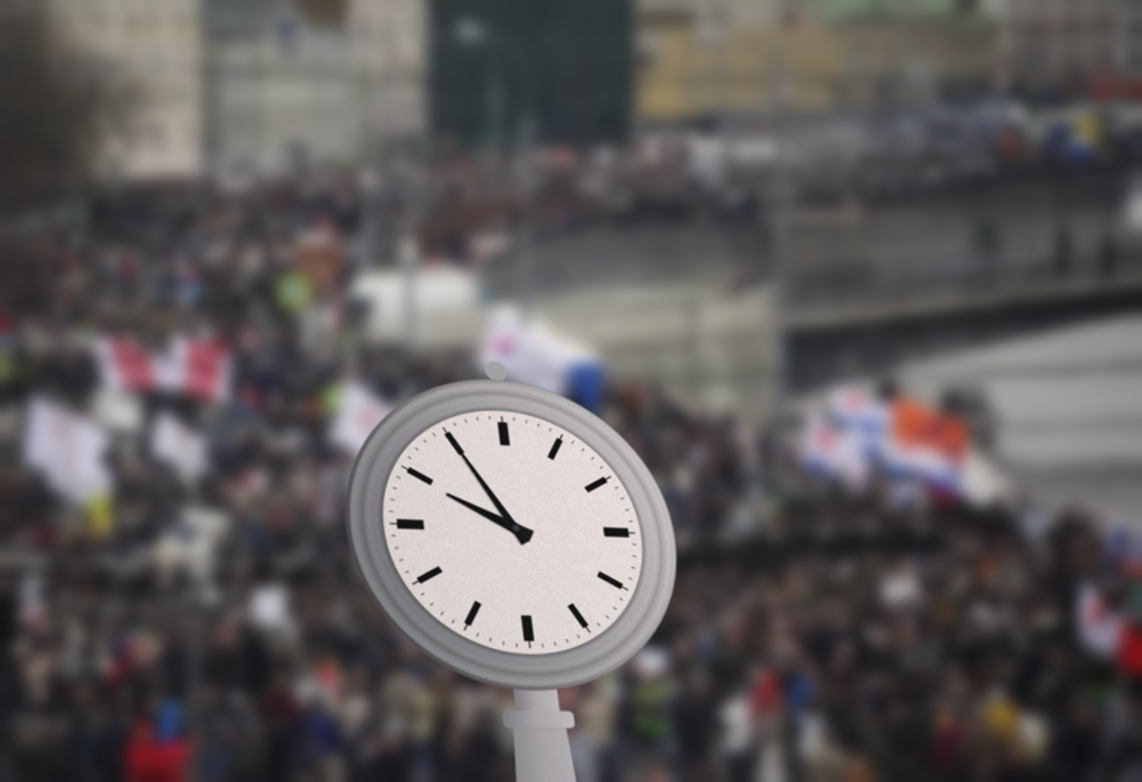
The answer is 9:55
